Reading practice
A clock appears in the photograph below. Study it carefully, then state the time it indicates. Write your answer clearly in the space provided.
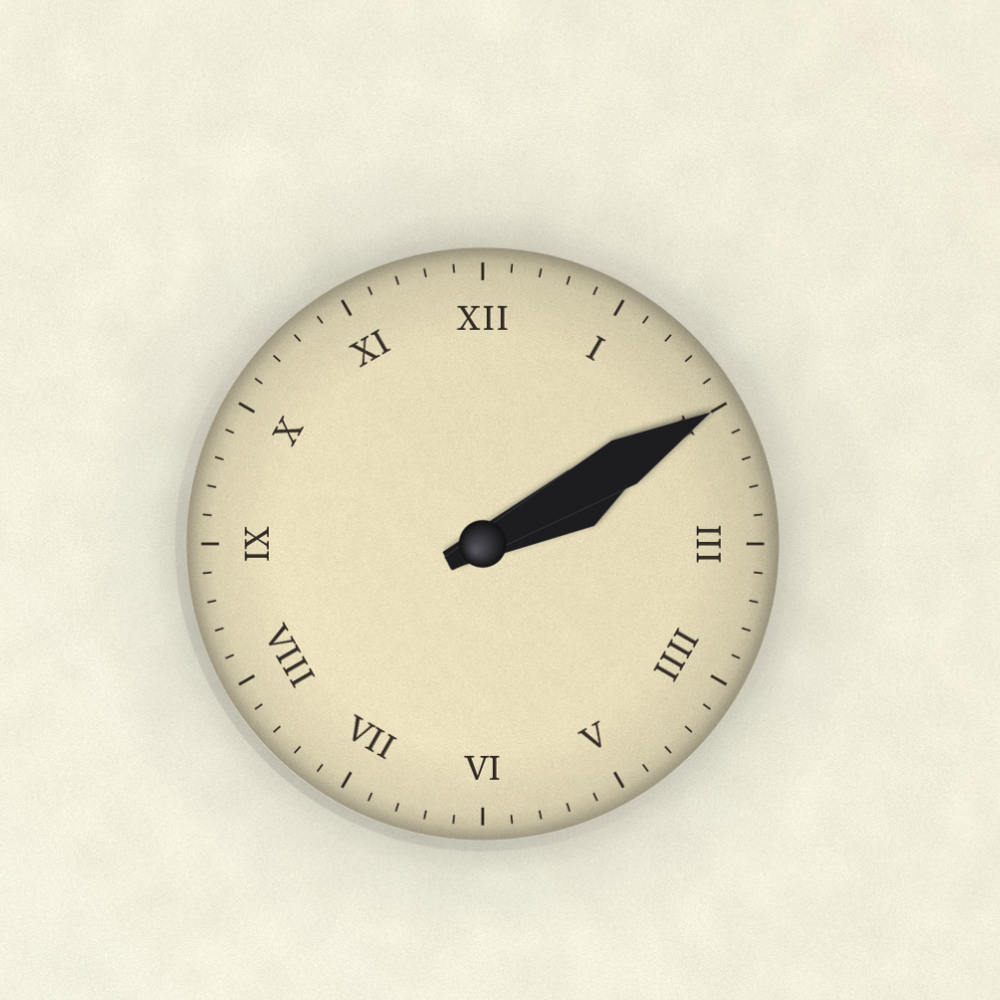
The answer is 2:10
